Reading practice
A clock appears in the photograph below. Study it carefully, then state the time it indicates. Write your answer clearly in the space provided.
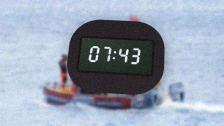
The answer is 7:43
